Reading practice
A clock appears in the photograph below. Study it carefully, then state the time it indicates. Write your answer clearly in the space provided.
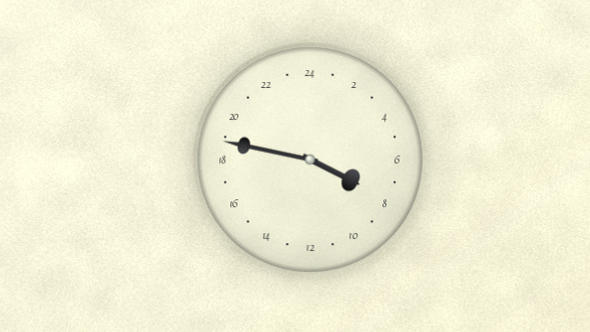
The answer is 7:47
